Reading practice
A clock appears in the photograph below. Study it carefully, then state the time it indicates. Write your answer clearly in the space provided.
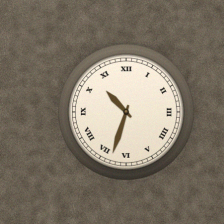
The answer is 10:33
